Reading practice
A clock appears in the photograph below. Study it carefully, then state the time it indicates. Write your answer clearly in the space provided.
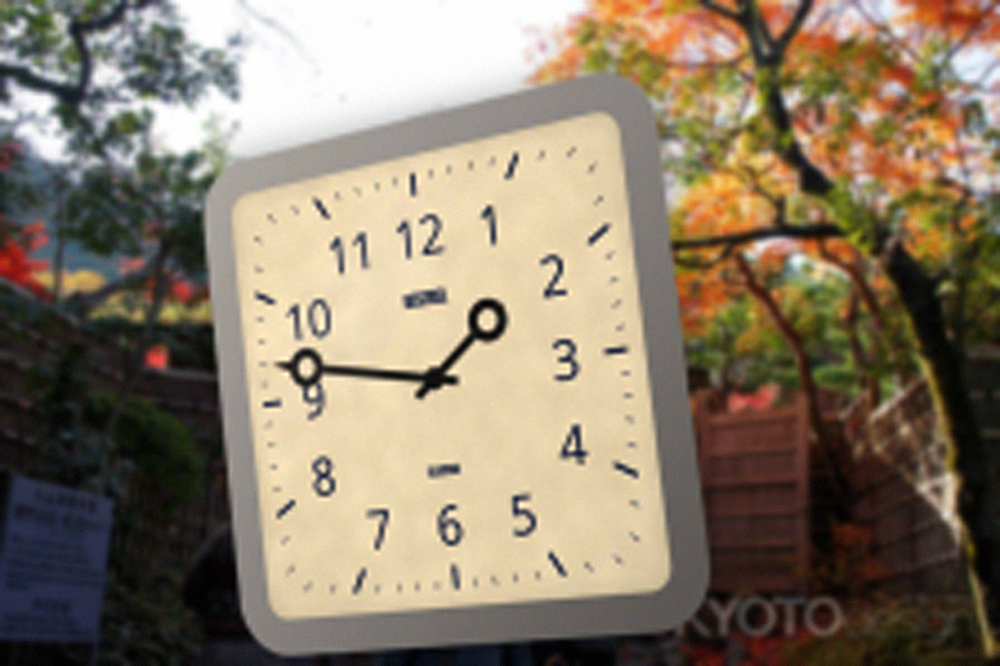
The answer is 1:47
